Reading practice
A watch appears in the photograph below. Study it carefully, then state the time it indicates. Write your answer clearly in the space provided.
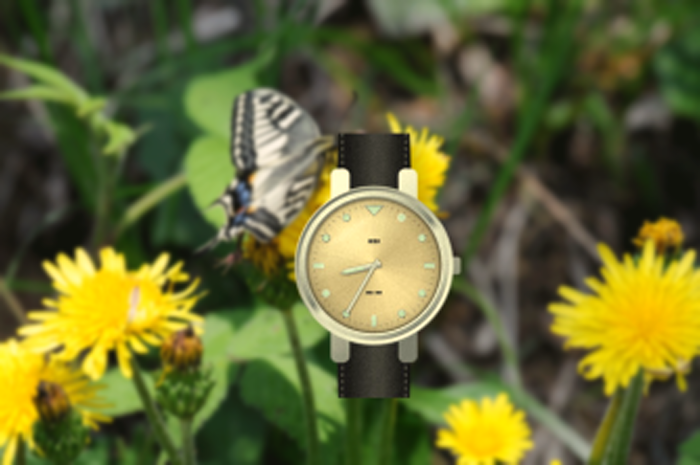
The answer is 8:35
